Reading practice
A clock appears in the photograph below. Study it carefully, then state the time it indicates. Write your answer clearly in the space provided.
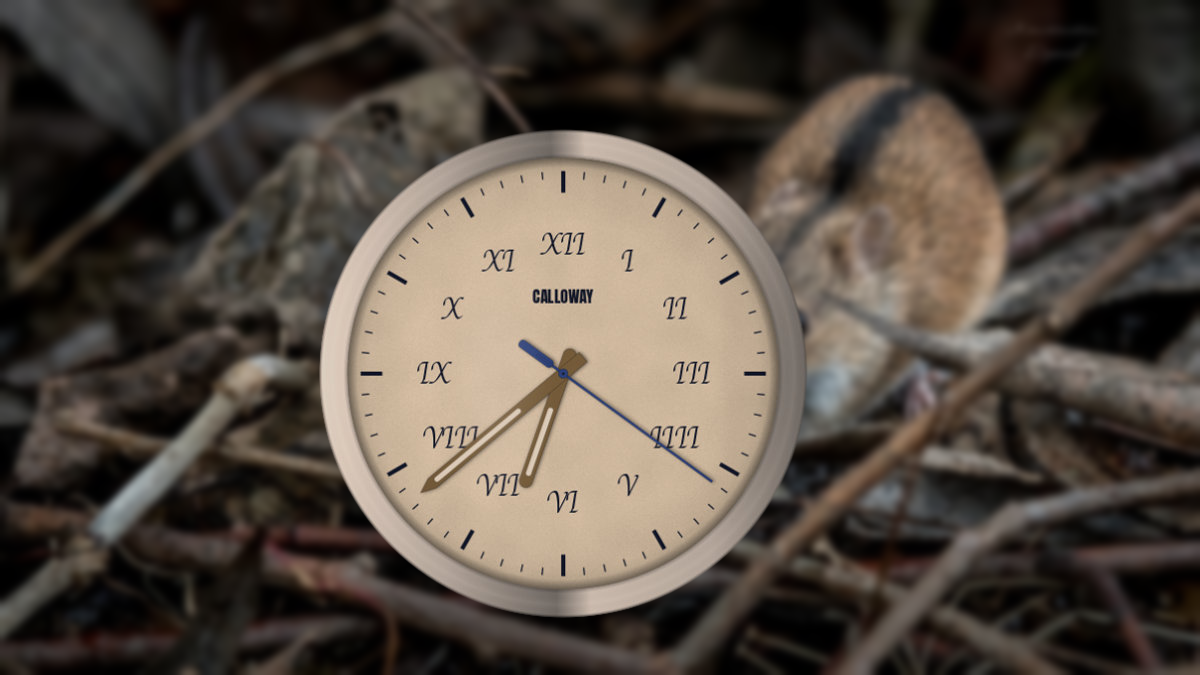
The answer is 6:38:21
